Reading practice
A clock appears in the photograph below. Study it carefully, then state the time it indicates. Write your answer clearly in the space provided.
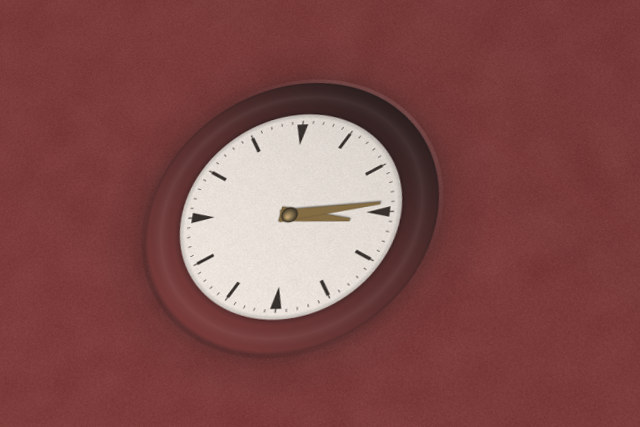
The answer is 3:14
